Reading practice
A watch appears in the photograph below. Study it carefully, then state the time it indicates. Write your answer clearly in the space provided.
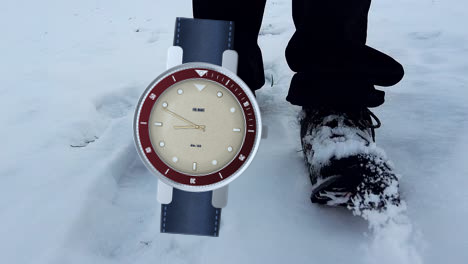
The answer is 8:49
